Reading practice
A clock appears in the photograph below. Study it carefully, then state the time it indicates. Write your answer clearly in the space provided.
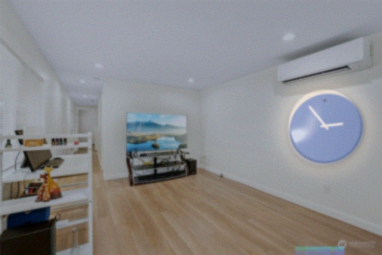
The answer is 2:54
